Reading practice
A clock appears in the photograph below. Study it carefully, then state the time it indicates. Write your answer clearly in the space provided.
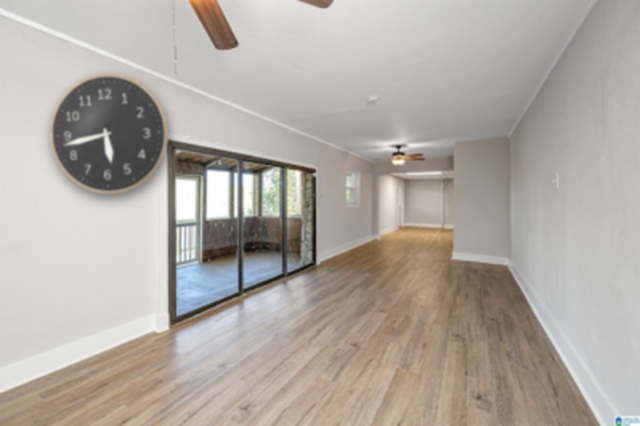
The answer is 5:43
